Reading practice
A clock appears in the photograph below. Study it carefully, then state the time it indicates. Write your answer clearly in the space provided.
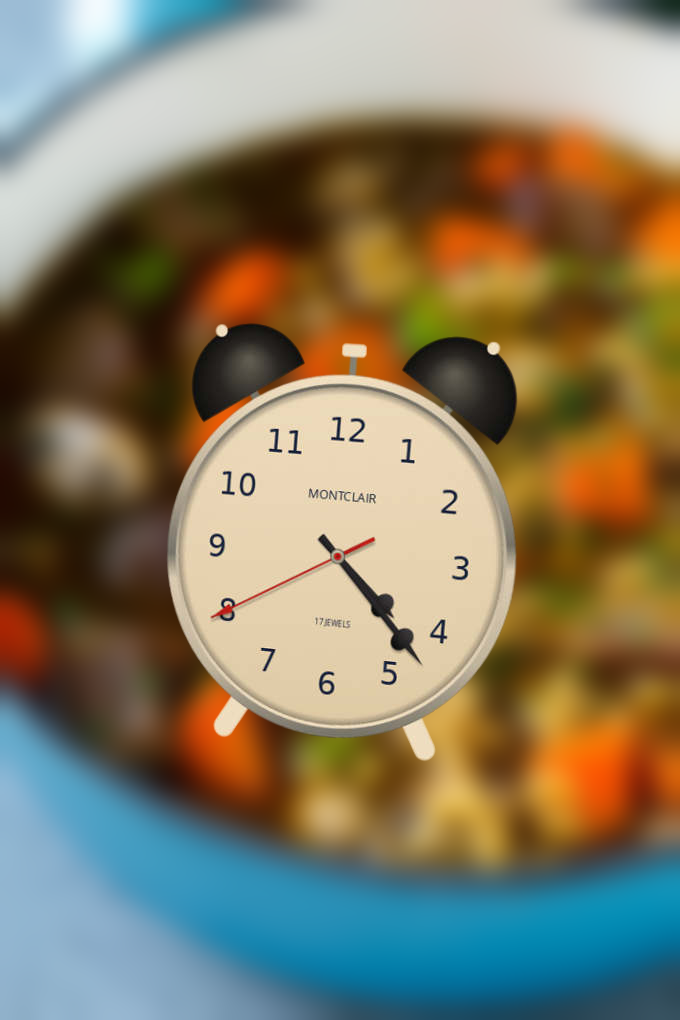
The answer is 4:22:40
